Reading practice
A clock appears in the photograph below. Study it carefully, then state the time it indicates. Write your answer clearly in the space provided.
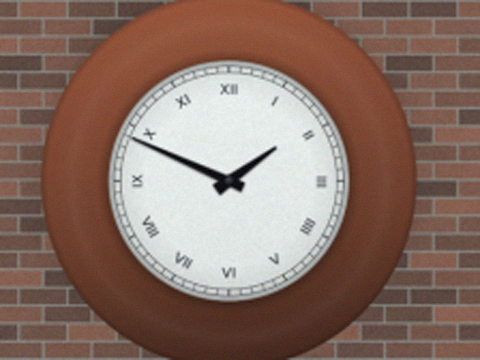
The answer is 1:49
